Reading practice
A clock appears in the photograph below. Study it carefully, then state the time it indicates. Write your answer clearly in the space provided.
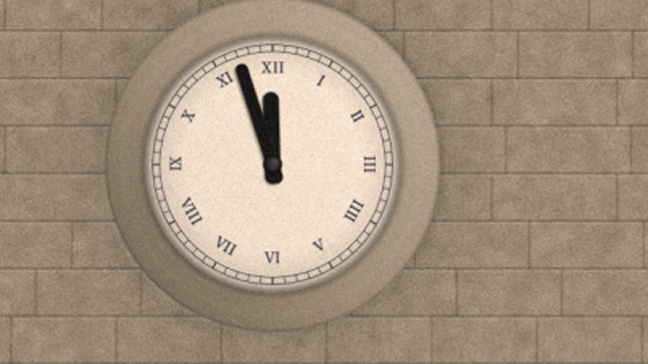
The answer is 11:57
